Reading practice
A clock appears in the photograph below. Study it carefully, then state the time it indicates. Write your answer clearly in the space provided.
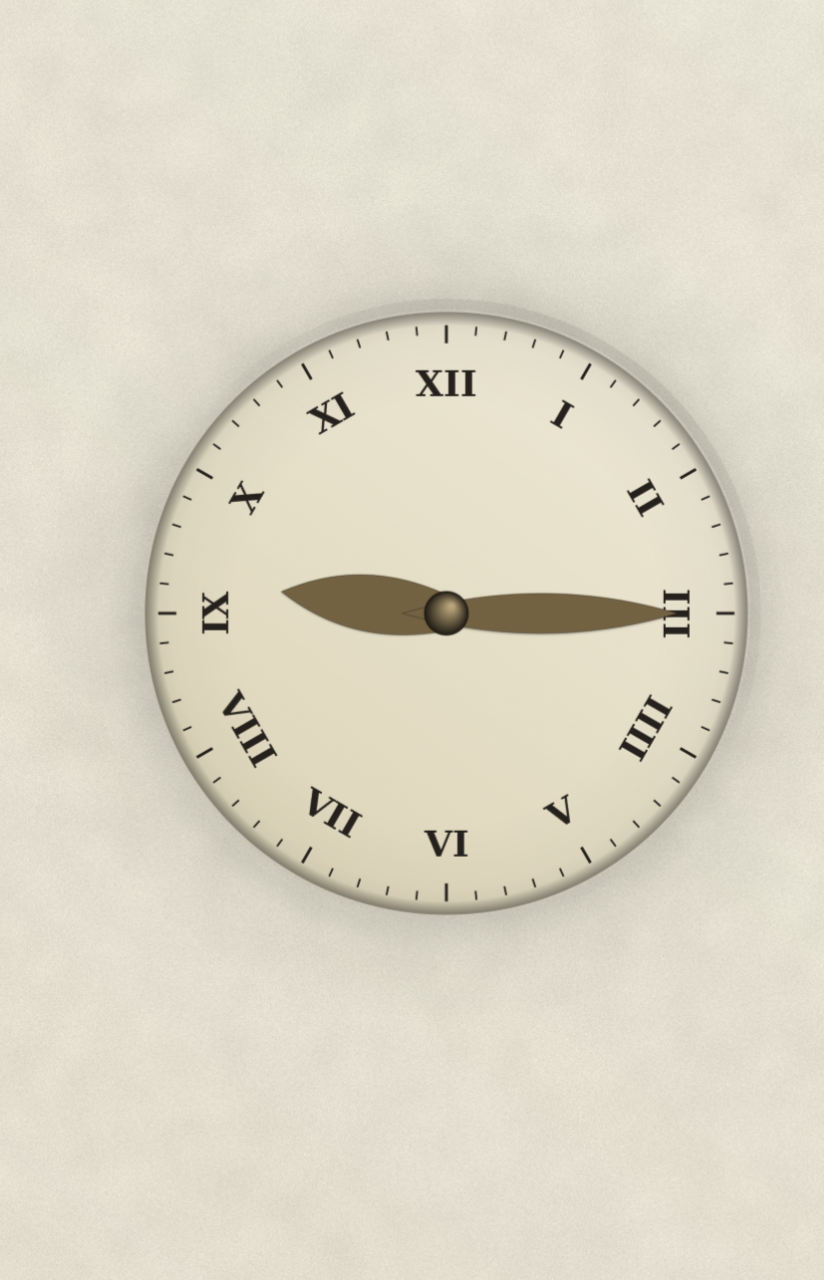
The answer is 9:15
